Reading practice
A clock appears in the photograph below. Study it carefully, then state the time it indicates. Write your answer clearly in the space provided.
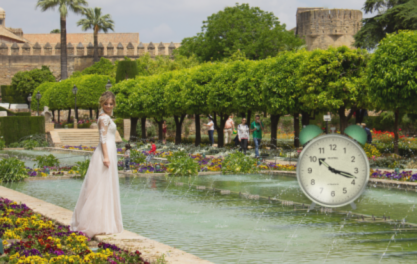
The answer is 10:18
